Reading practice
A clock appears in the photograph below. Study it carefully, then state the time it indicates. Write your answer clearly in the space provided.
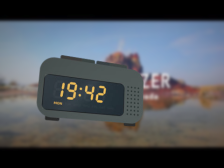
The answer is 19:42
